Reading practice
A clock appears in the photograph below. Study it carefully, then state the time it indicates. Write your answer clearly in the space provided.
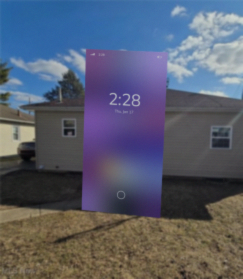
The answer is 2:28
